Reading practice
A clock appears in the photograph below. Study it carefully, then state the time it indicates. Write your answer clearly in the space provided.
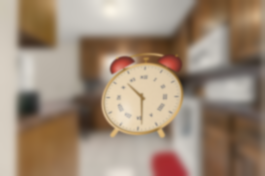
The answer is 10:29
